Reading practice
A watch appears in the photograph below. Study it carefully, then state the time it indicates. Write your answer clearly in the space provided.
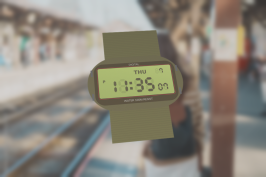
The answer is 11:35:07
